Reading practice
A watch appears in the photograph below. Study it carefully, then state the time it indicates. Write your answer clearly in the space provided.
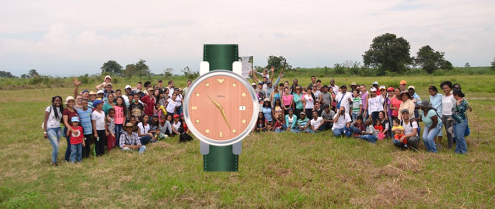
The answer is 10:26
